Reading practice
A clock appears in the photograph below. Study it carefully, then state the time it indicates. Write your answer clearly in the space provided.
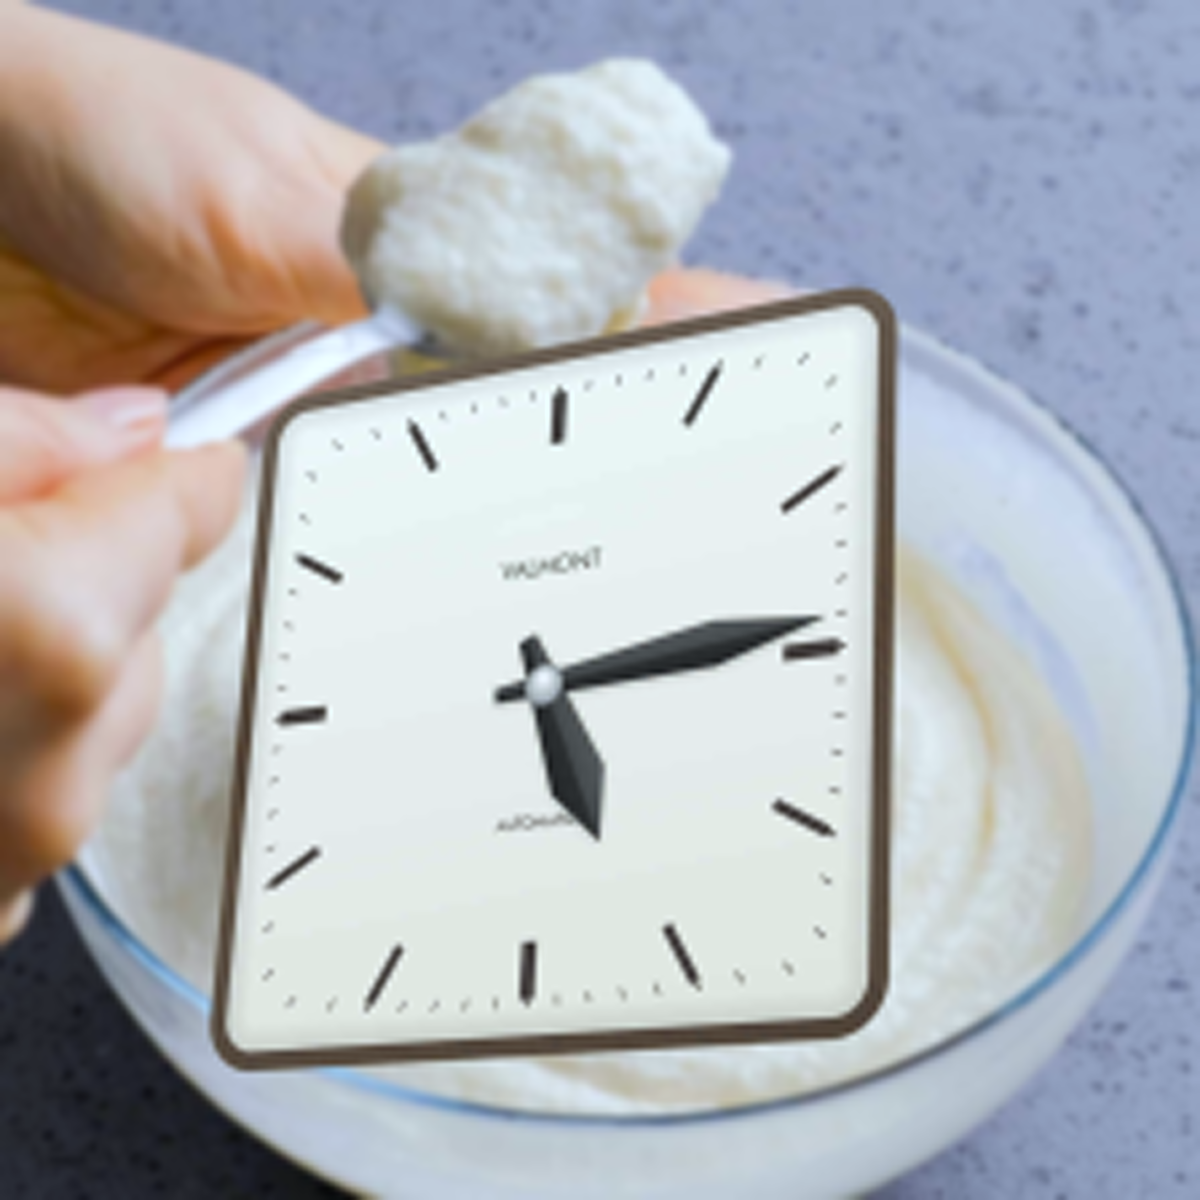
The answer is 5:14
